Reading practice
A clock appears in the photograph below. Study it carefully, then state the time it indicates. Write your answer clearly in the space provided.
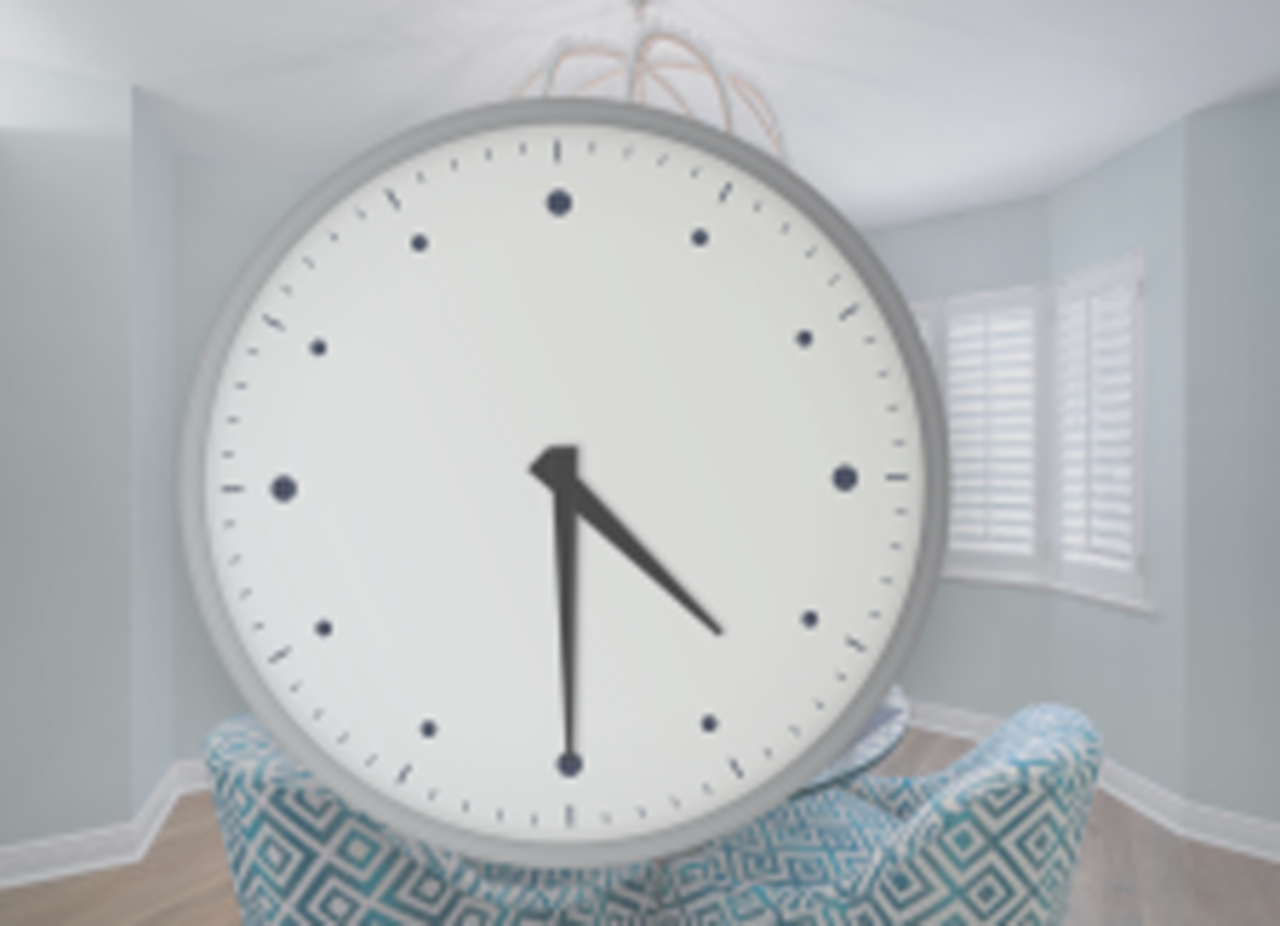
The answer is 4:30
